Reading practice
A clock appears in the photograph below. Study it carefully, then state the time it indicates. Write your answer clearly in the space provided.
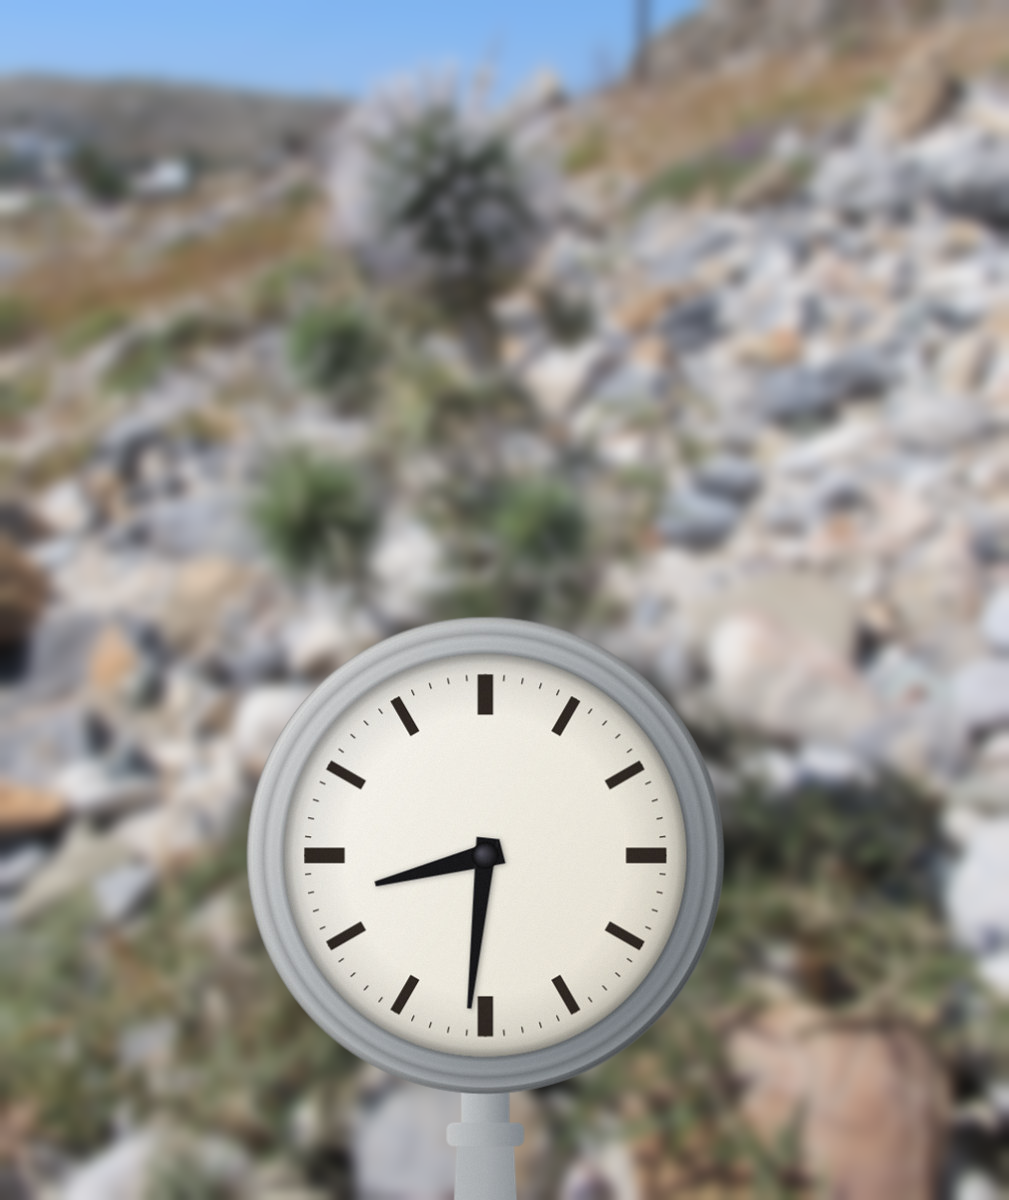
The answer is 8:31
